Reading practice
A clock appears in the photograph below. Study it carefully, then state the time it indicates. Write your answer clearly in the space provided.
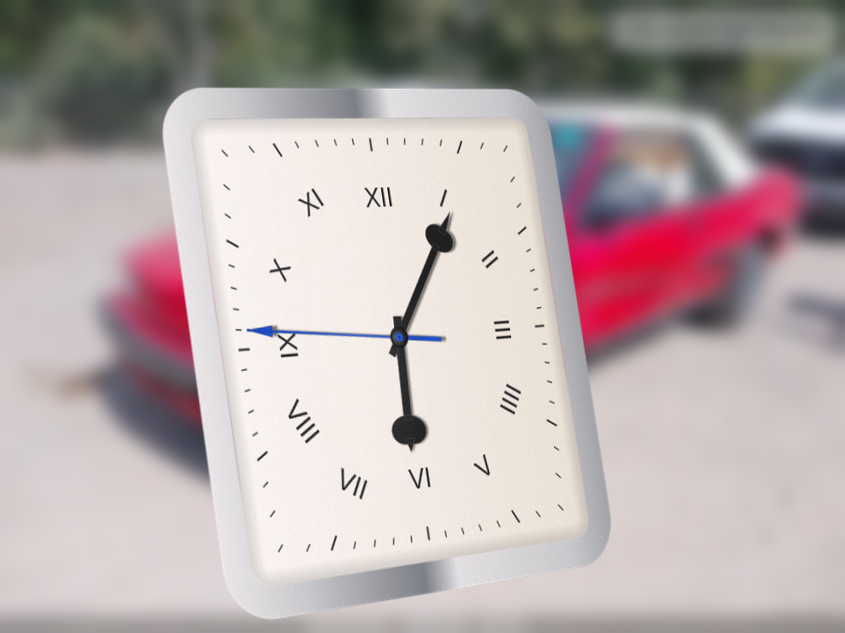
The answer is 6:05:46
